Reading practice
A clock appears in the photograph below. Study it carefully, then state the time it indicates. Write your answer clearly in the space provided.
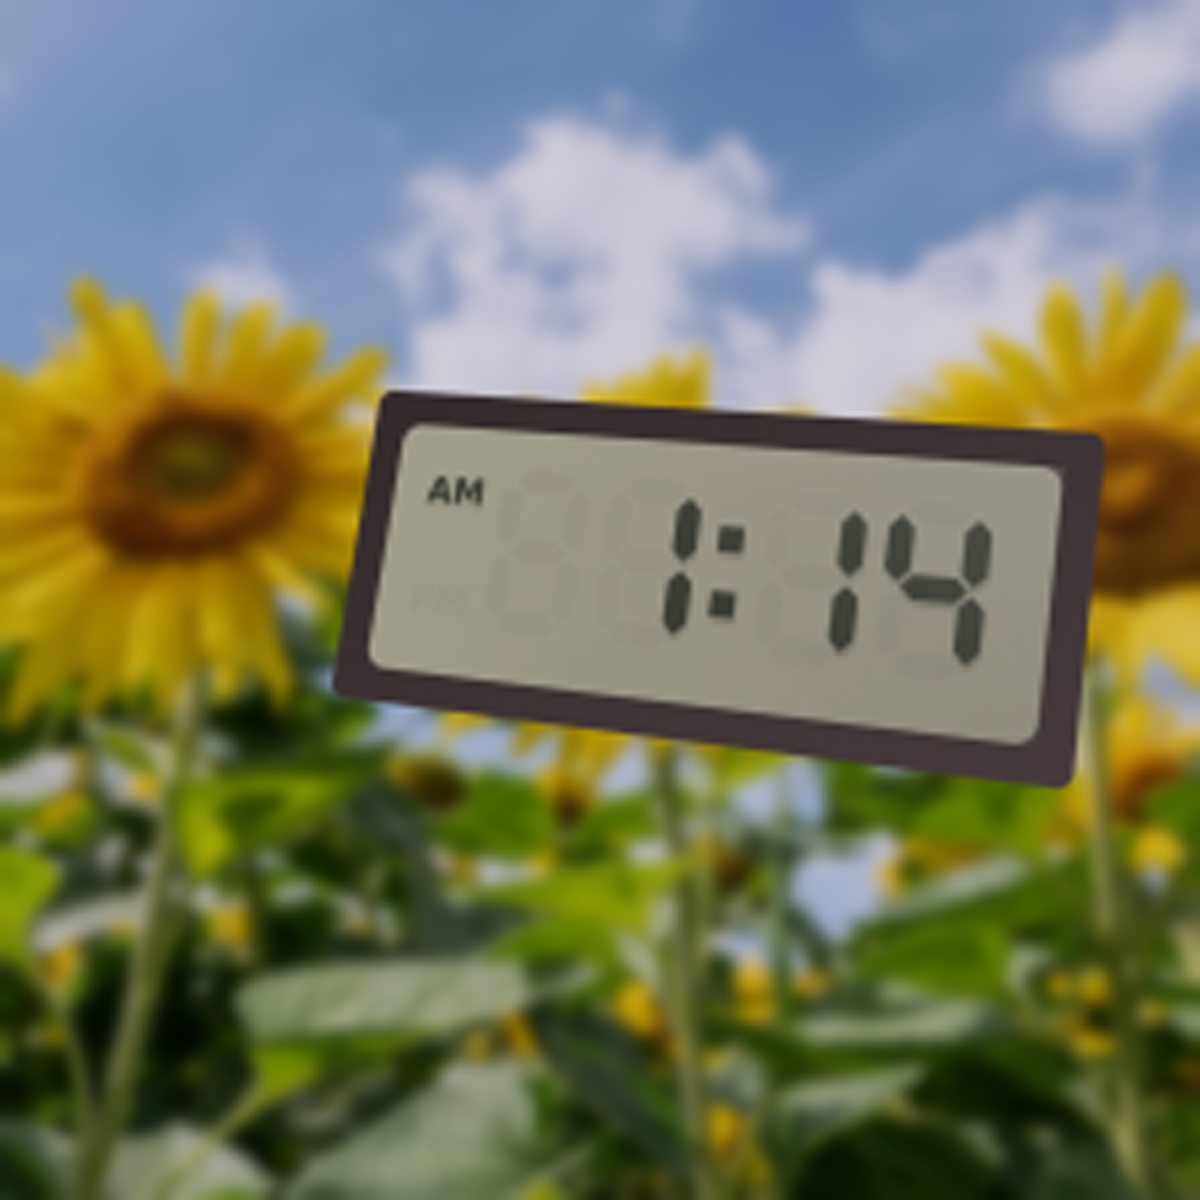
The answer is 1:14
